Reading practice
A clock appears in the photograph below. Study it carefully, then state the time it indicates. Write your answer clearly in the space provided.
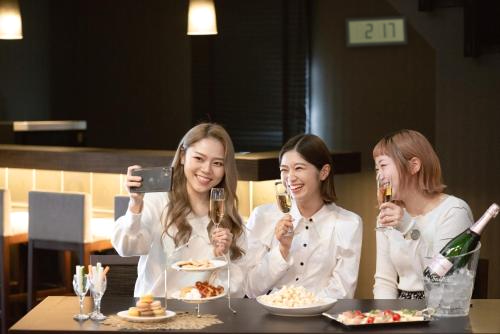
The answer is 2:17
